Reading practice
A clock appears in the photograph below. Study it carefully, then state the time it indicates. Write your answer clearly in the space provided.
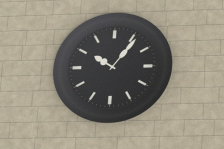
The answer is 10:06
